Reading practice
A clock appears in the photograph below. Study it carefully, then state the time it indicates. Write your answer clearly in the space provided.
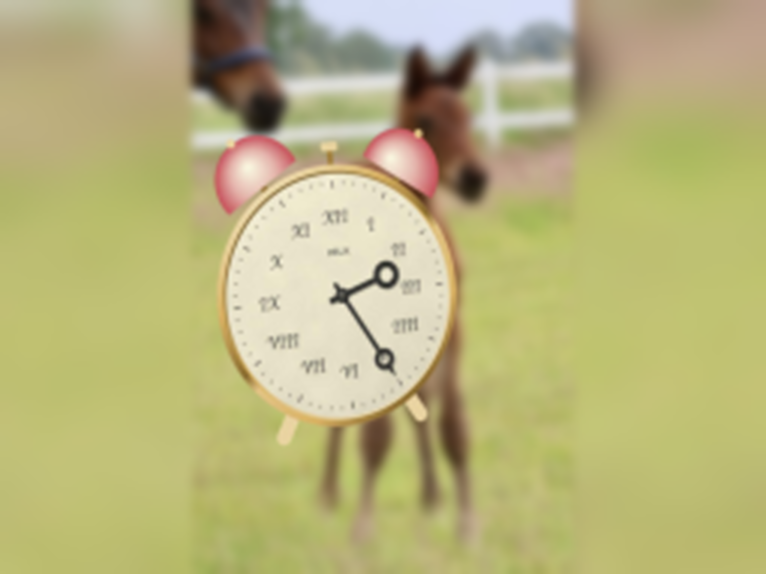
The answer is 2:25
